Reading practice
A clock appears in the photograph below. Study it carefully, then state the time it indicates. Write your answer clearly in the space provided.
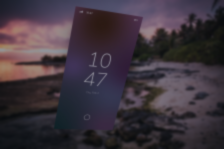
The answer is 10:47
